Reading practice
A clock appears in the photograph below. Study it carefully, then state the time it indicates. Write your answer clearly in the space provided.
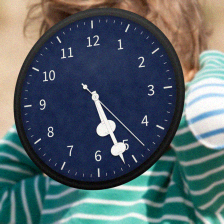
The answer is 5:26:23
